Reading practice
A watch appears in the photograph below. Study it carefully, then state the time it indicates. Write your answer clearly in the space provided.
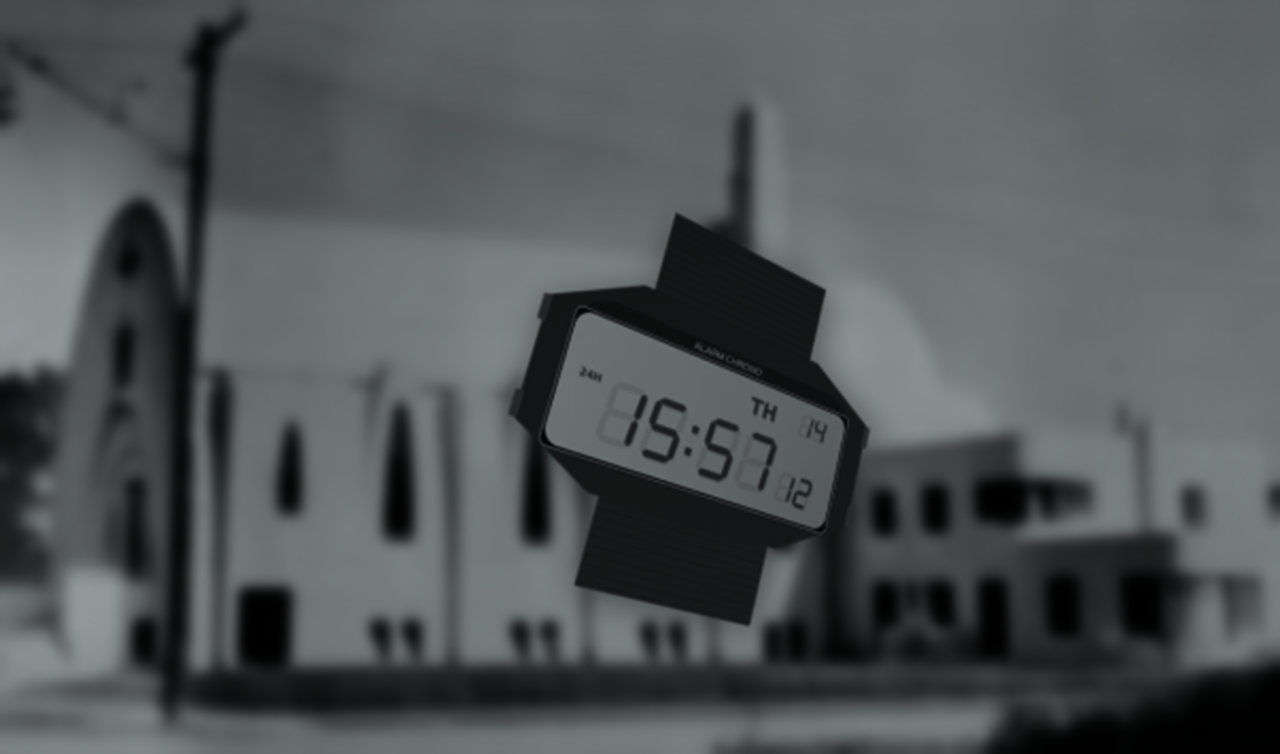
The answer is 15:57:12
